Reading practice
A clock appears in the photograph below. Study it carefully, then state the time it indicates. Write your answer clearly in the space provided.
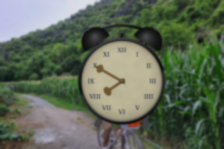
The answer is 7:50
